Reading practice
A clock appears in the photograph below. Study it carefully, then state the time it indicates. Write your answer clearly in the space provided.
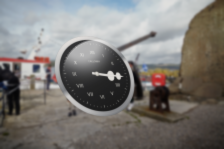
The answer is 3:16
